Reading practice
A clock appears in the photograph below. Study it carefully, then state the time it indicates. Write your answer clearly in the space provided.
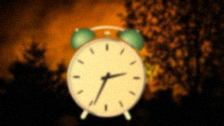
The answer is 2:34
